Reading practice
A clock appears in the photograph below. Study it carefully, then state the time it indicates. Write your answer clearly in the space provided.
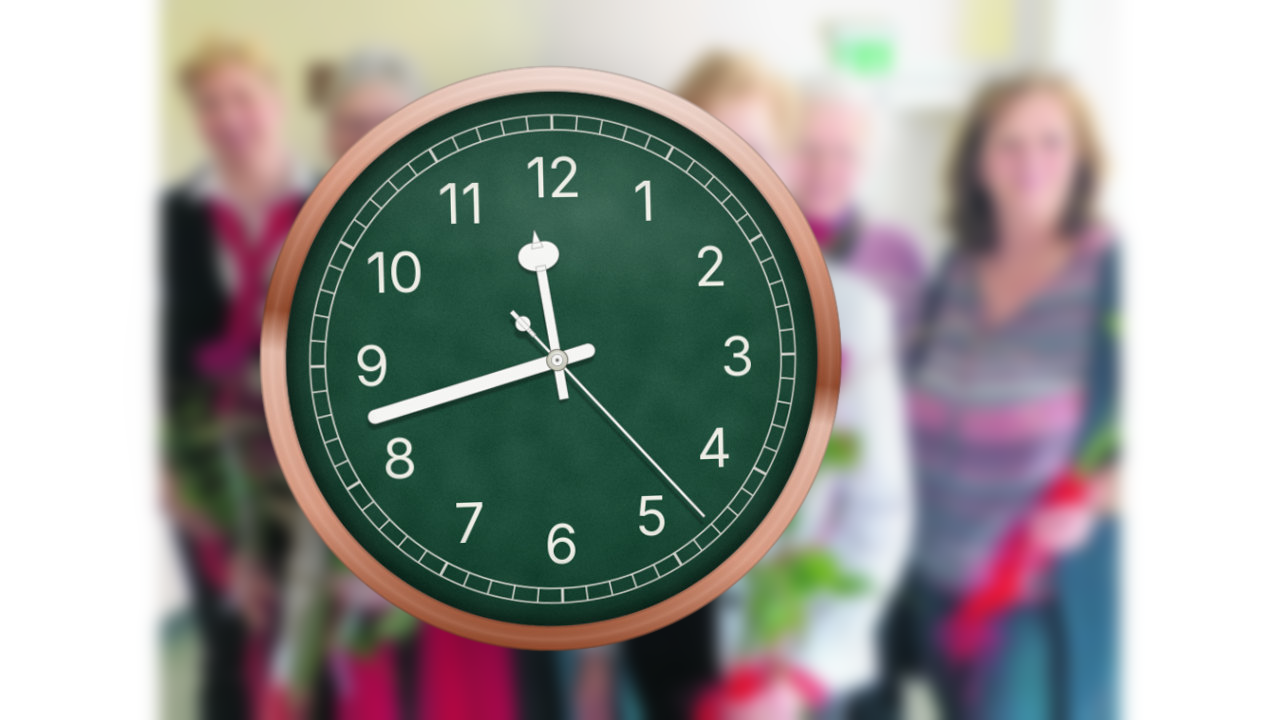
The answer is 11:42:23
